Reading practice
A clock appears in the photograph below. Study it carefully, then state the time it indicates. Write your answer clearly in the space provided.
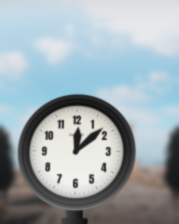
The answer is 12:08
